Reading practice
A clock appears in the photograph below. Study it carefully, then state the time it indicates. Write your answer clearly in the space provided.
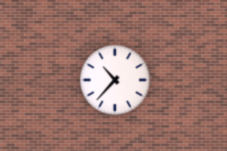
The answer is 10:37
